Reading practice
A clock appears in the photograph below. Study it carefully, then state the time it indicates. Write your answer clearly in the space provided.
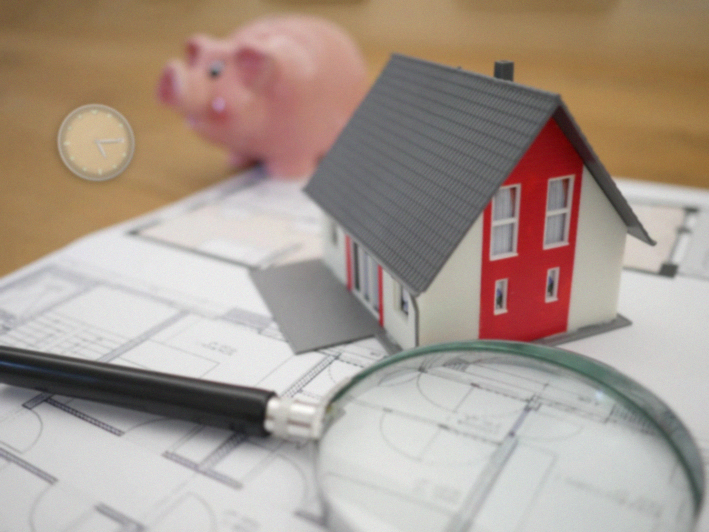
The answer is 5:15
